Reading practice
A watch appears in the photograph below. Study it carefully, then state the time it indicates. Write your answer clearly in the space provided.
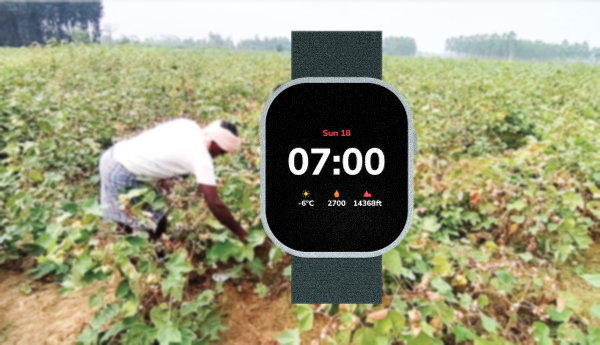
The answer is 7:00
